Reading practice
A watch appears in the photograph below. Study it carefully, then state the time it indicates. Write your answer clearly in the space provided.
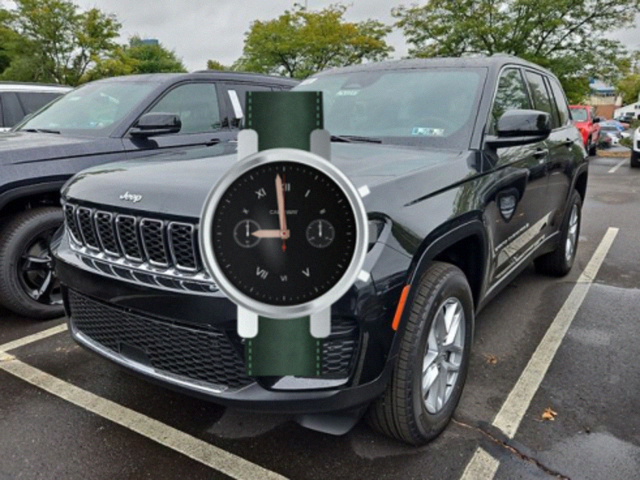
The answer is 8:59
